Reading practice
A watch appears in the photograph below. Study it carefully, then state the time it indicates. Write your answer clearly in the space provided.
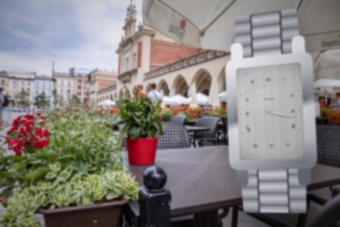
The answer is 3:17
